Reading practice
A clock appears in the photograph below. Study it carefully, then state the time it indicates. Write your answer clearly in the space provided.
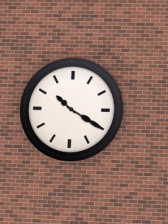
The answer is 10:20
